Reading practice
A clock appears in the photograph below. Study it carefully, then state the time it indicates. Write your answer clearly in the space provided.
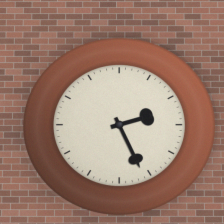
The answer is 2:26
